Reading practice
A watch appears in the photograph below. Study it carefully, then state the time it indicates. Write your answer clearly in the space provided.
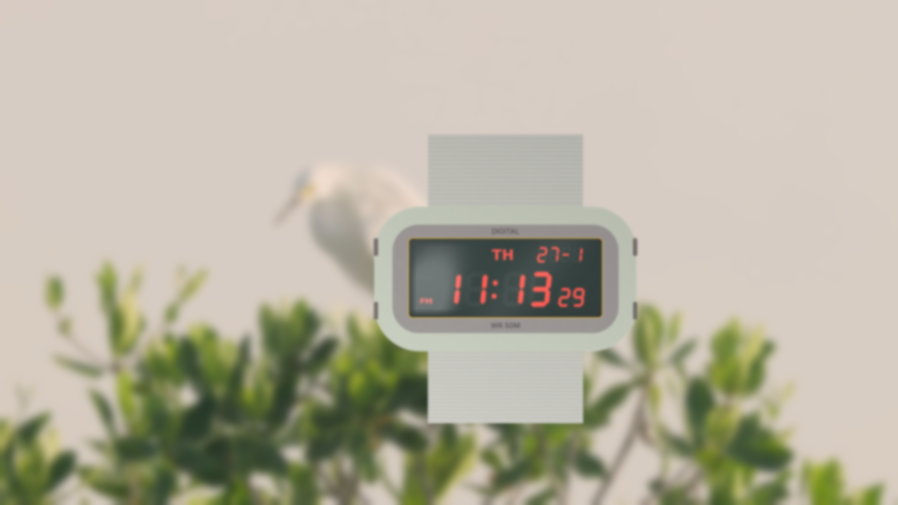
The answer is 11:13:29
